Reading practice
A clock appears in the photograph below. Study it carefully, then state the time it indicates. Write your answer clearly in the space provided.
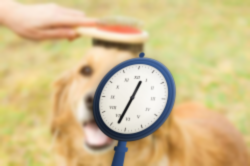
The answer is 12:33
